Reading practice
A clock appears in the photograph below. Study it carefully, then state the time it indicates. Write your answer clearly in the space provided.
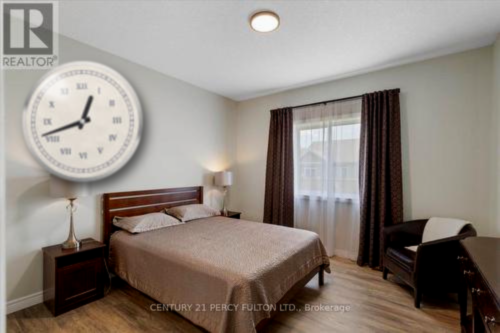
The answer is 12:42
